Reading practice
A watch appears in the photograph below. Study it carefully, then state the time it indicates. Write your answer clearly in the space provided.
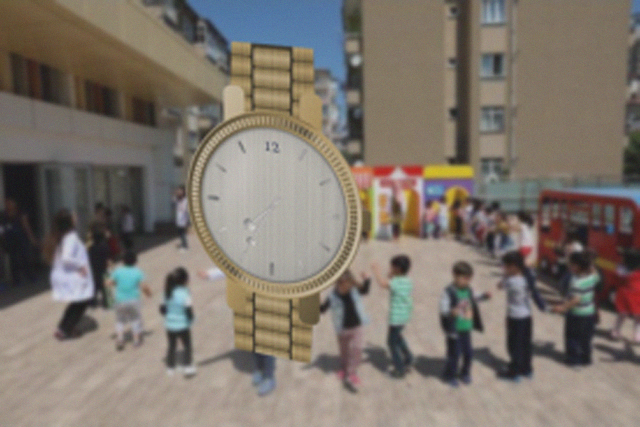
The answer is 7:35
